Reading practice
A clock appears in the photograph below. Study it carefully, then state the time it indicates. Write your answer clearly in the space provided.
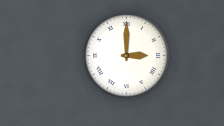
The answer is 3:00
